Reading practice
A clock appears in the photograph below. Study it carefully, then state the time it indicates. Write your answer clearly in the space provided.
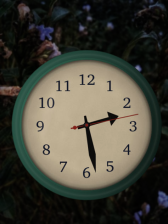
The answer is 2:28:13
